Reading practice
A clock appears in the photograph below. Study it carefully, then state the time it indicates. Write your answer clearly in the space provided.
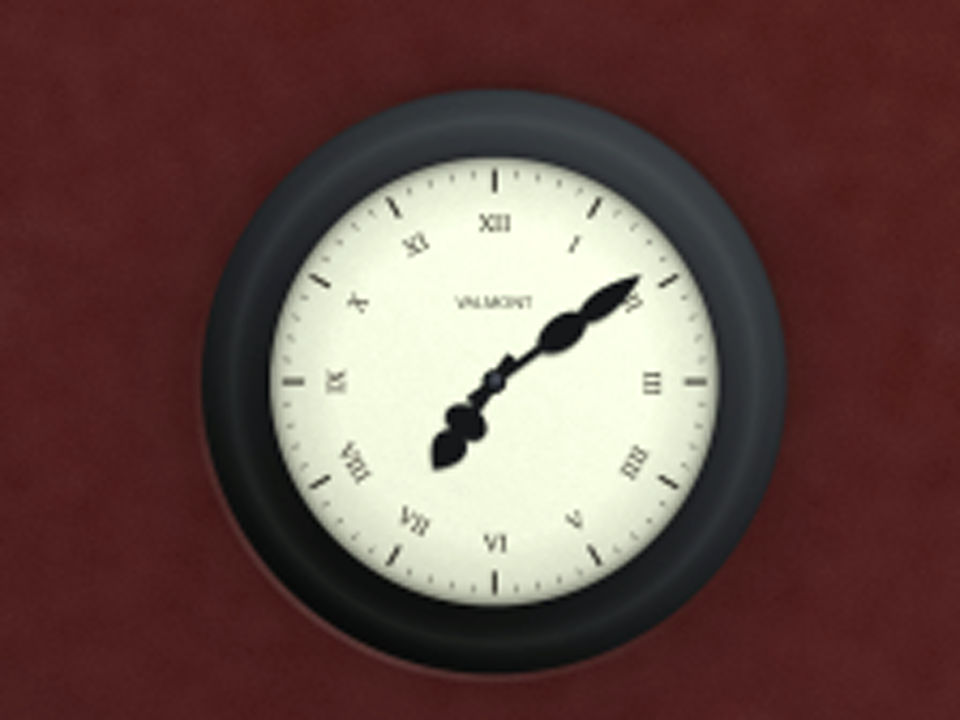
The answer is 7:09
